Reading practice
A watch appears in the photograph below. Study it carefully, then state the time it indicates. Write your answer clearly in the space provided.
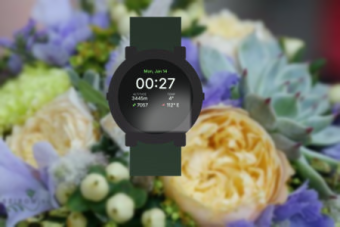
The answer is 0:27
